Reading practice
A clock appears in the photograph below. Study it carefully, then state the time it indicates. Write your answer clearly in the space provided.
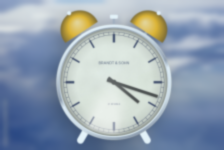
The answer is 4:18
